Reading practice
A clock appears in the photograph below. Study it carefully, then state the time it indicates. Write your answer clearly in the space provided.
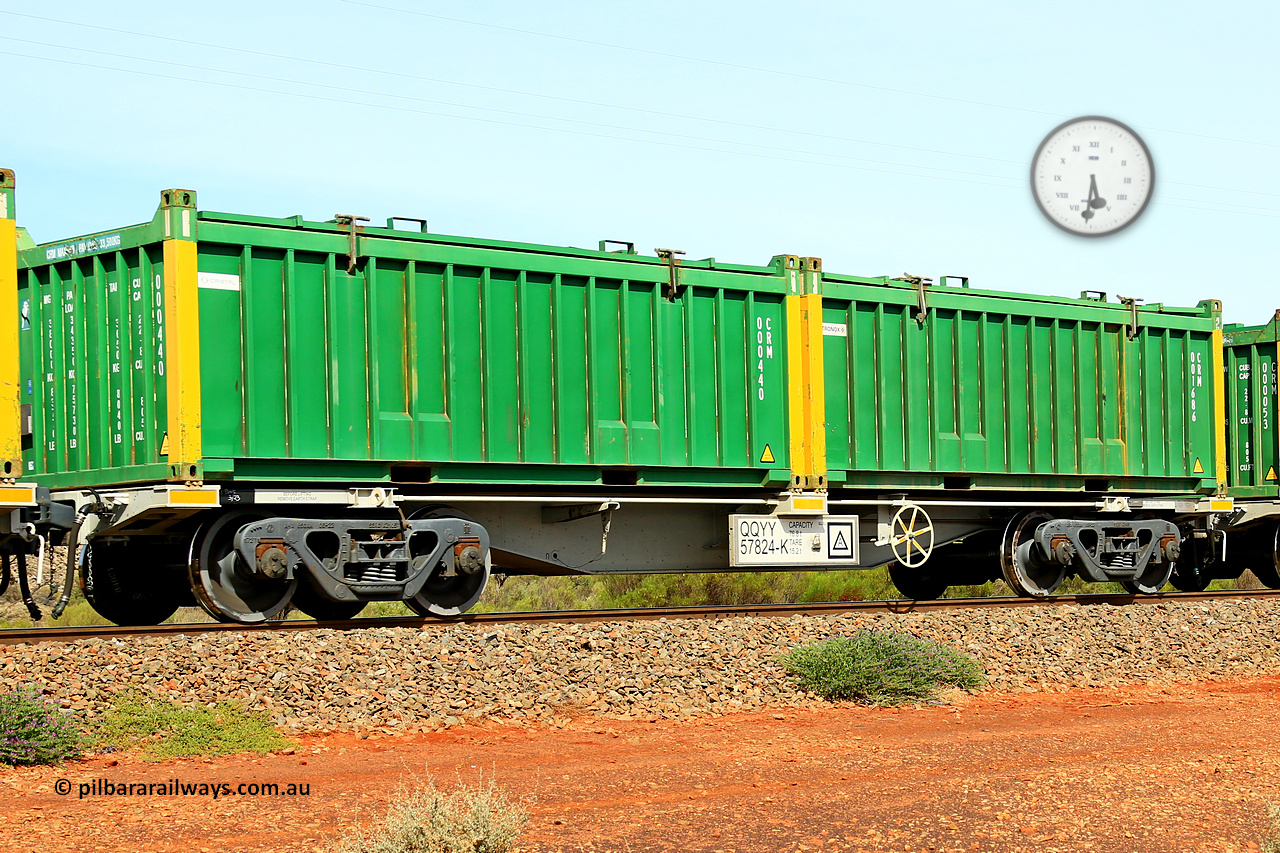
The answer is 5:31
